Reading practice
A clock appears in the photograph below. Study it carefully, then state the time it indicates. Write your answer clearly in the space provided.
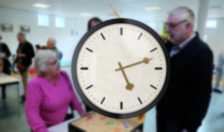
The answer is 5:12
